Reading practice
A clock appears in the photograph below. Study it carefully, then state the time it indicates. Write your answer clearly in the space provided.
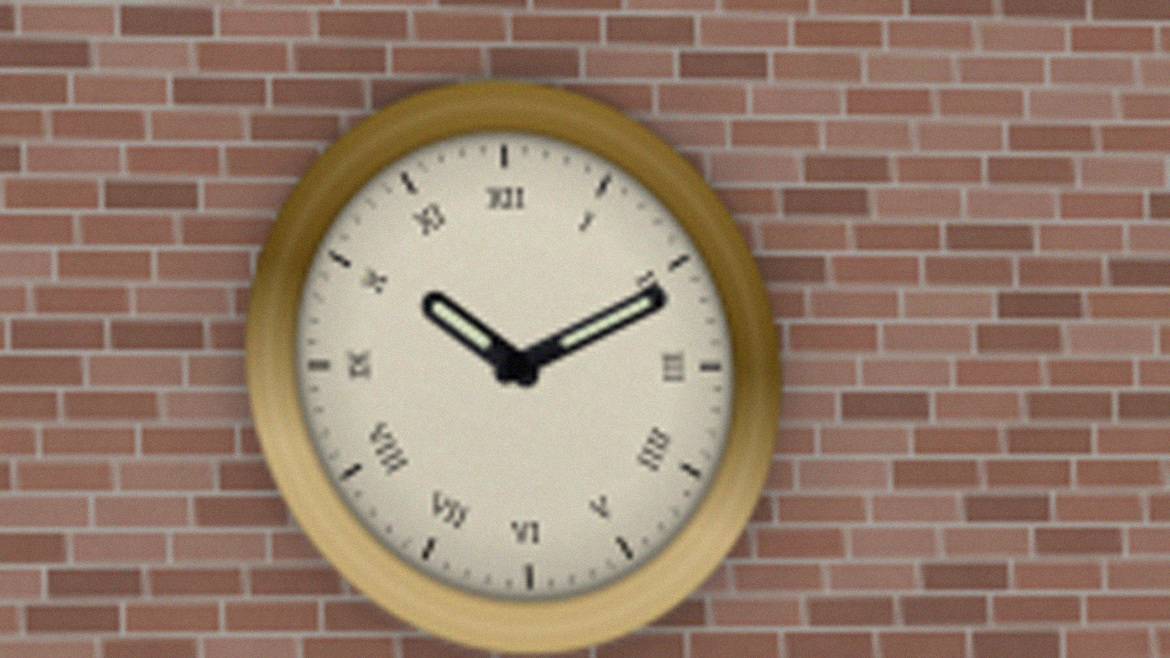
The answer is 10:11
